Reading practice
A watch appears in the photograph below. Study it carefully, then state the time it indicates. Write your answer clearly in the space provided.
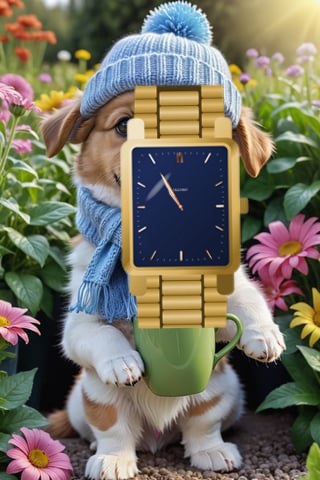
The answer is 10:55
